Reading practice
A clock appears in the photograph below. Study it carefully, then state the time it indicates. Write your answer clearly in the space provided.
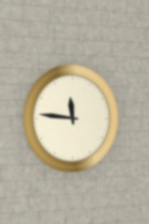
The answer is 11:46
